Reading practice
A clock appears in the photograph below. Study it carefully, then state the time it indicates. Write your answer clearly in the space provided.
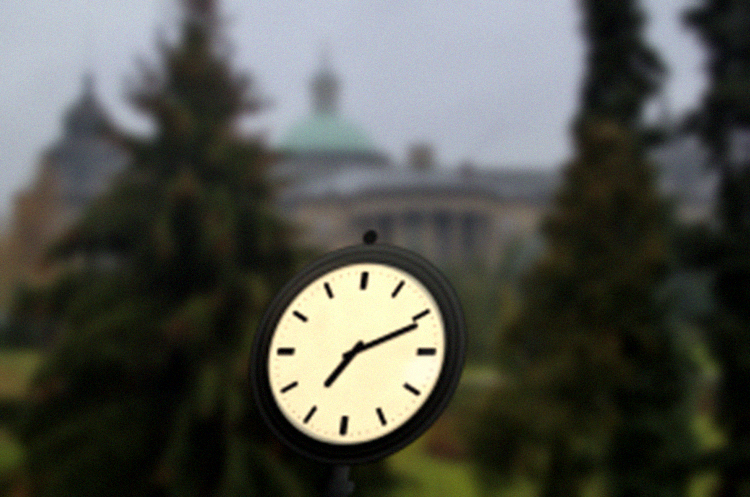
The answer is 7:11
